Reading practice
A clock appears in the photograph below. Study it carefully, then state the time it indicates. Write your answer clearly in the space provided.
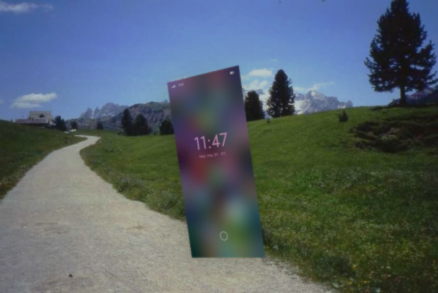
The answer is 11:47
